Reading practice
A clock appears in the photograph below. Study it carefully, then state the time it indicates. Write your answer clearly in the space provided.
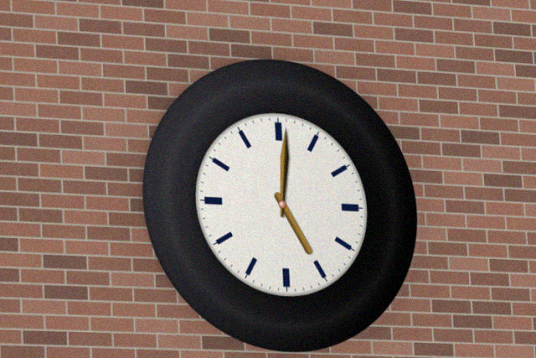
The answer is 5:01
